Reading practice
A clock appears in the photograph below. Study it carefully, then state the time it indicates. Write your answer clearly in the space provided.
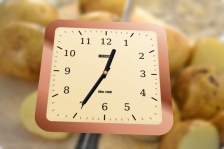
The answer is 12:35
